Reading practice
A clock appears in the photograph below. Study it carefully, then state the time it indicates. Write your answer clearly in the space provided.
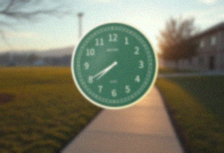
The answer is 7:40
